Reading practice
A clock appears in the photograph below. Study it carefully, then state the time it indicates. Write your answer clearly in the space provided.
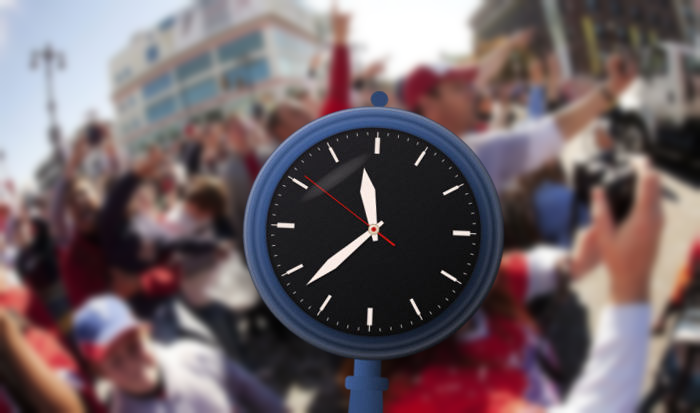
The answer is 11:37:51
